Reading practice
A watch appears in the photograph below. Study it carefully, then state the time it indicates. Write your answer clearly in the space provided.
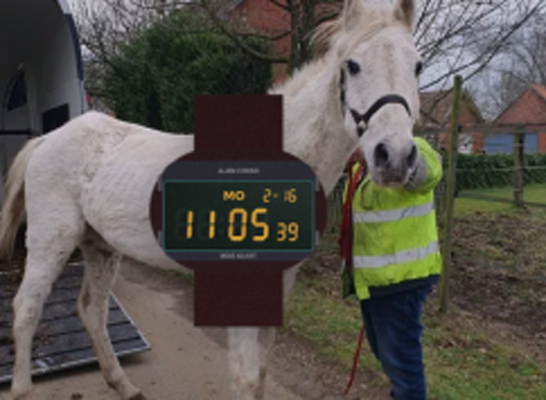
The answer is 11:05:39
